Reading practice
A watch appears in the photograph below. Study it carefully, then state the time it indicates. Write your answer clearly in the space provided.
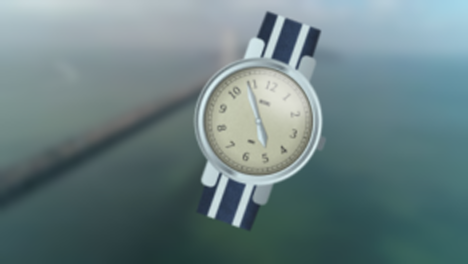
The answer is 4:54
